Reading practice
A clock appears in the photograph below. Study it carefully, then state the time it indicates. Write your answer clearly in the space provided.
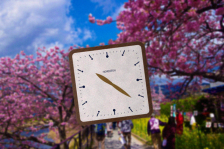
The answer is 10:22
